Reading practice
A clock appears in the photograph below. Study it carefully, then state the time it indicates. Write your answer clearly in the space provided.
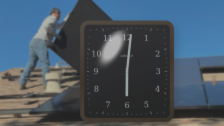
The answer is 6:01
